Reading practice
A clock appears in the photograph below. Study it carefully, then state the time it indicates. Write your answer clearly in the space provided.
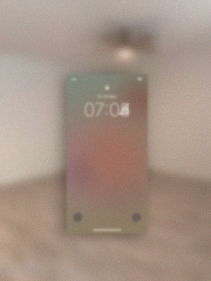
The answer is 7:05
